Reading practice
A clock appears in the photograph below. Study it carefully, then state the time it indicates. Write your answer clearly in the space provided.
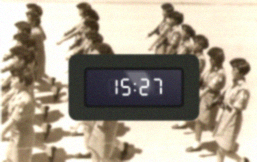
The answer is 15:27
